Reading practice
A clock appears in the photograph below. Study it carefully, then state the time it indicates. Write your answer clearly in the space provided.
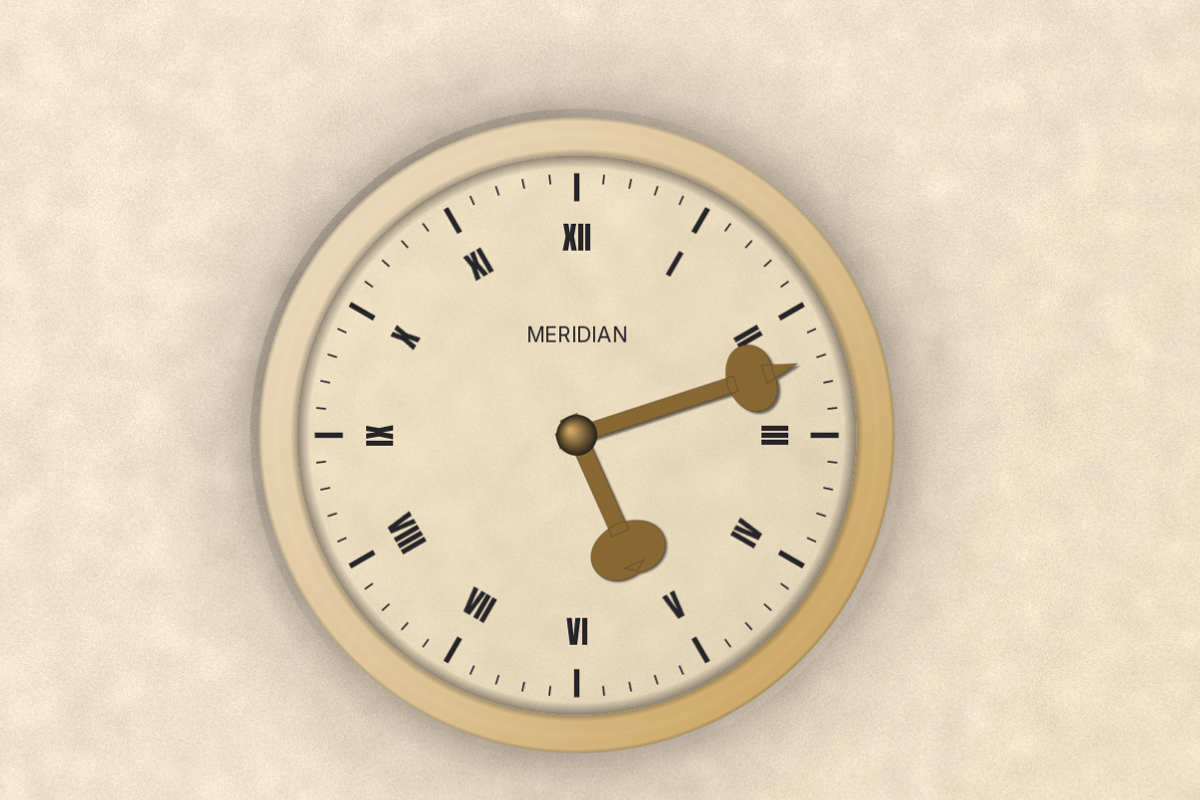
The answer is 5:12
